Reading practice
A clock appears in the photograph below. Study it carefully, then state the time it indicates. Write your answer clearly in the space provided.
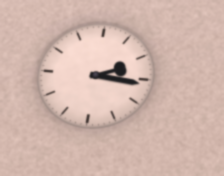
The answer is 2:16
